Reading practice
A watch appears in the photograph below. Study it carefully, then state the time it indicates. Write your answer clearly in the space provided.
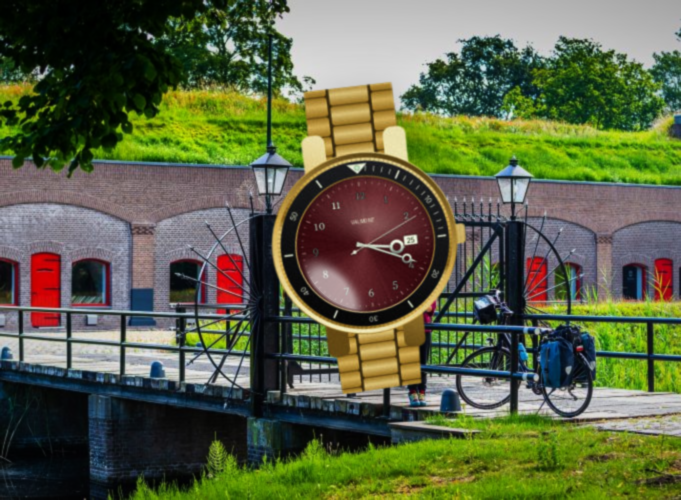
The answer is 3:19:11
